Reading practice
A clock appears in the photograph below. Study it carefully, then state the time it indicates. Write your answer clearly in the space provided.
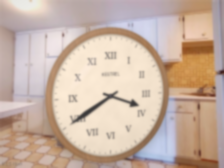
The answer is 3:40
